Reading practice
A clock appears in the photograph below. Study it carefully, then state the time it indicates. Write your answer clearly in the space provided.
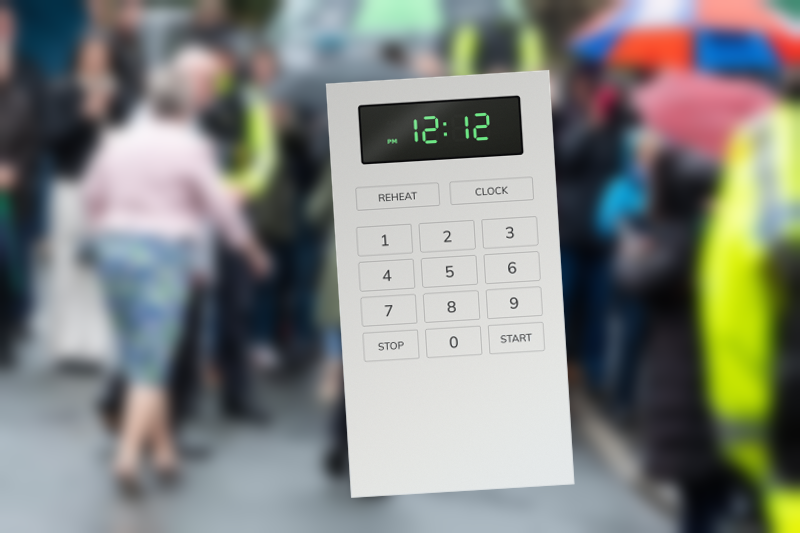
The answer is 12:12
